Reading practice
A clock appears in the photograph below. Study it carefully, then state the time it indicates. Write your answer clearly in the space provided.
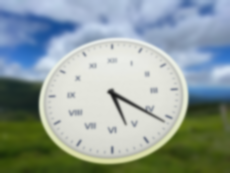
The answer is 5:21
